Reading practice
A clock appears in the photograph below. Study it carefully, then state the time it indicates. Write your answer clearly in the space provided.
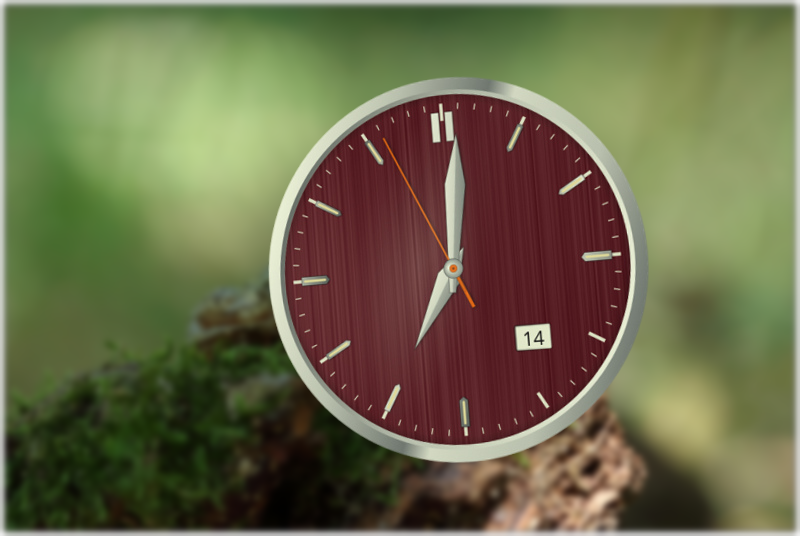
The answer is 7:00:56
